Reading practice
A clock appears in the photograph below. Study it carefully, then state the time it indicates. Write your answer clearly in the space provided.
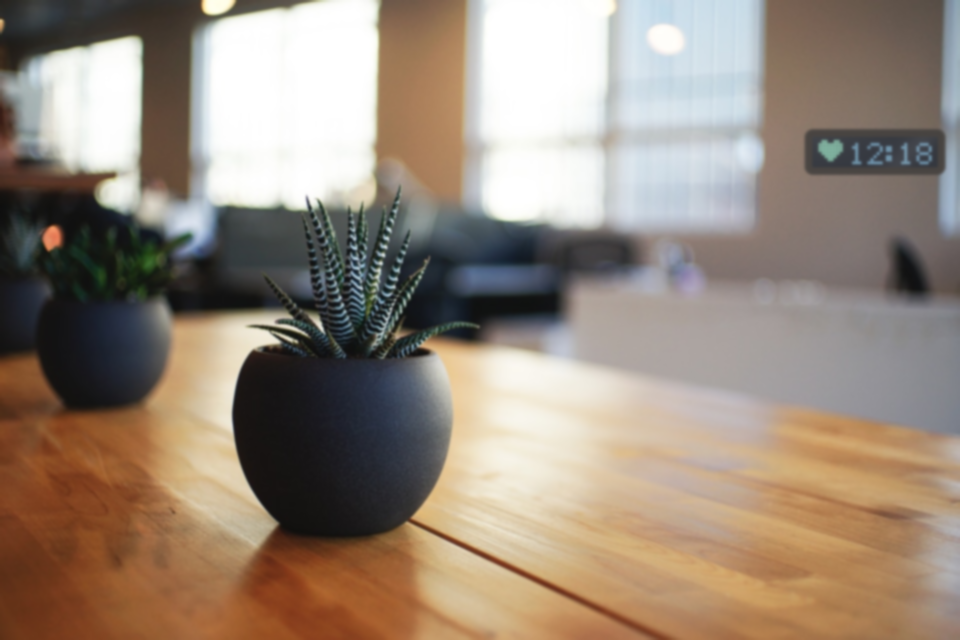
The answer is 12:18
